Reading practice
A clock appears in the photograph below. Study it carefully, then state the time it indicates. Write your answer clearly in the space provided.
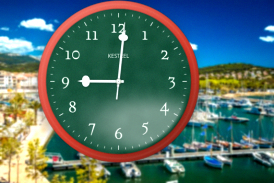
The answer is 9:01:01
